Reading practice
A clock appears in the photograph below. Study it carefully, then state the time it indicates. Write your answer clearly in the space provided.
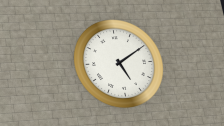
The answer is 5:10
